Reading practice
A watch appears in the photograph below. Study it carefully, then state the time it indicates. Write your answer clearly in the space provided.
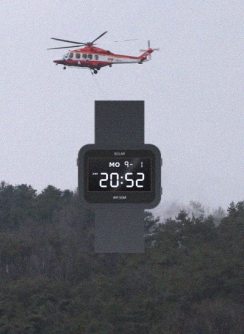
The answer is 20:52
